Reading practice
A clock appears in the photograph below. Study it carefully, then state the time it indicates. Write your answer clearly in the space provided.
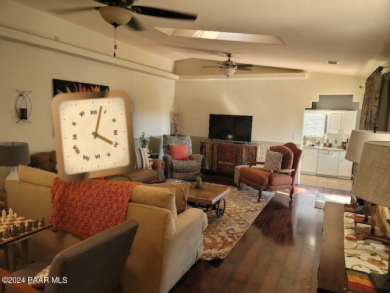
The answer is 4:03
